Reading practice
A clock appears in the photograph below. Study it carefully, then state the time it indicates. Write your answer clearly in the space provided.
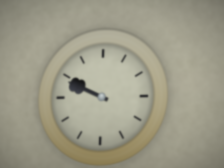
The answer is 9:49
